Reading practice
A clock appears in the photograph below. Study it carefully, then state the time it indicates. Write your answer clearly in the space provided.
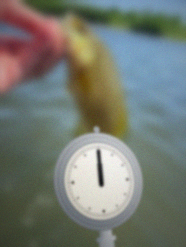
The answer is 12:00
